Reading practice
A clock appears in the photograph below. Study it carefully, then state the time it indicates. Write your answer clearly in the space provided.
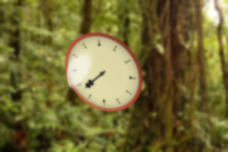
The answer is 7:38
